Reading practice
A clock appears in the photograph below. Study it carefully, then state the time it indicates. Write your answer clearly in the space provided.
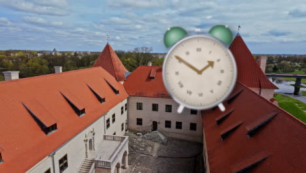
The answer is 1:51
